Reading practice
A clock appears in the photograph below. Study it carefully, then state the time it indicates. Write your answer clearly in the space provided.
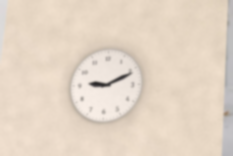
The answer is 9:11
